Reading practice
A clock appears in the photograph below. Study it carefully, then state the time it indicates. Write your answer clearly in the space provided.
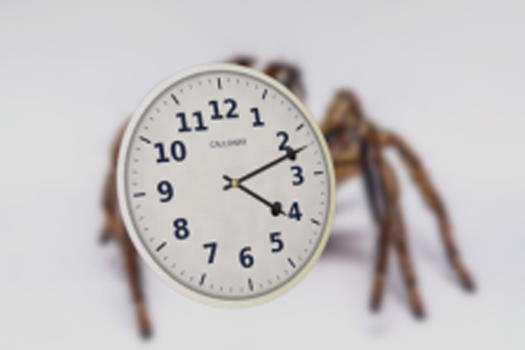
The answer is 4:12
